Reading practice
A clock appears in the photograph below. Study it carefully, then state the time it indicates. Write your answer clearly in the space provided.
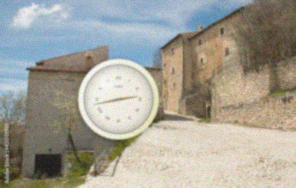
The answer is 2:43
